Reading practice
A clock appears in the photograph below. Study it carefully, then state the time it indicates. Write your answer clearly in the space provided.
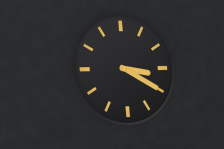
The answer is 3:20
